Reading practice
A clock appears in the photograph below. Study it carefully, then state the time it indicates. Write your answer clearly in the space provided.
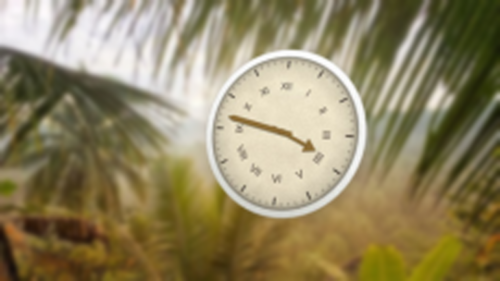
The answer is 3:47
